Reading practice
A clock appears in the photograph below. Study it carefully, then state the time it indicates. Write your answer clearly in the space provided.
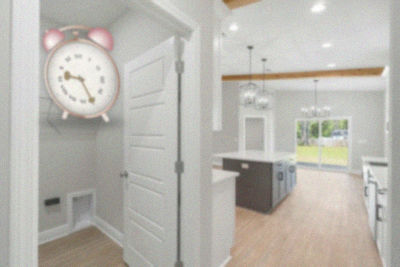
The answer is 9:26
